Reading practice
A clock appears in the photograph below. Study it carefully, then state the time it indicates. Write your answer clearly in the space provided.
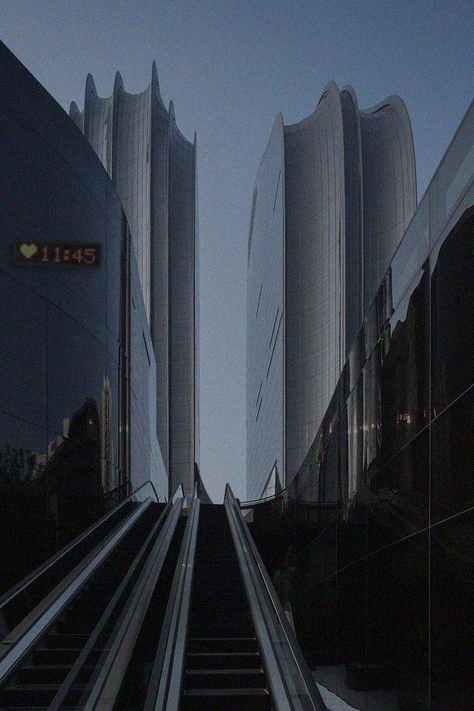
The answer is 11:45
